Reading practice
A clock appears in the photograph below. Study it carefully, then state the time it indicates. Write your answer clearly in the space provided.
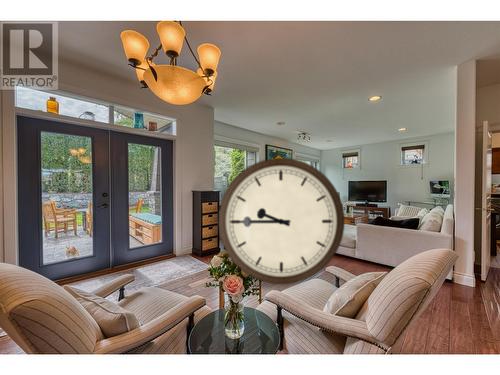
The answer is 9:45
